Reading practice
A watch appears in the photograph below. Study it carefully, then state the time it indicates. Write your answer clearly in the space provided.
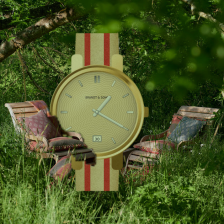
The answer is 1:20
